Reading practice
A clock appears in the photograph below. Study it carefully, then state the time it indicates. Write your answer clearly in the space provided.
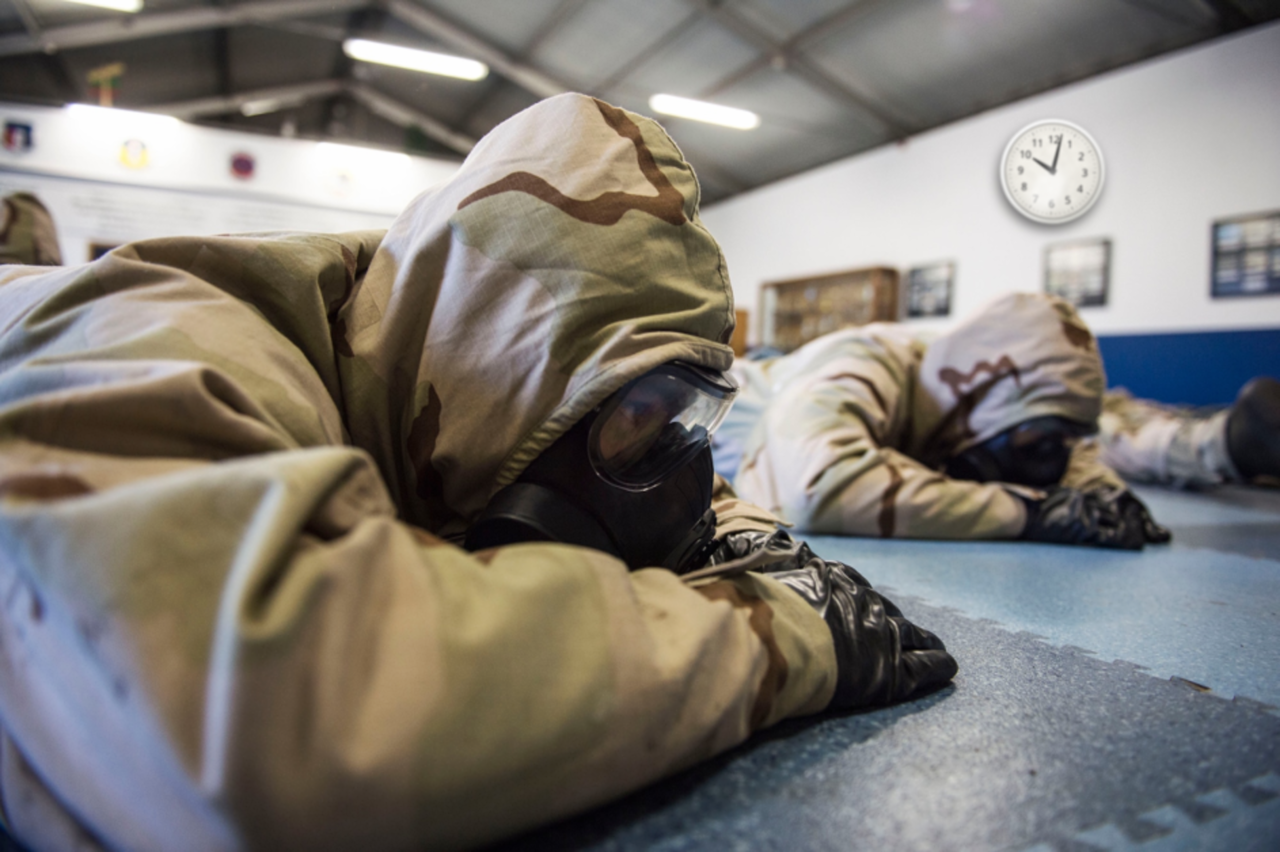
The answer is 10:02
